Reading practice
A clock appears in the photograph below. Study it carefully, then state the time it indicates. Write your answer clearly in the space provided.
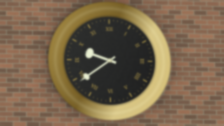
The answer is 9:39
